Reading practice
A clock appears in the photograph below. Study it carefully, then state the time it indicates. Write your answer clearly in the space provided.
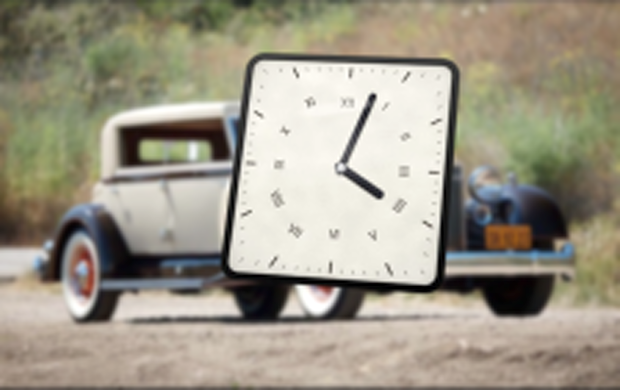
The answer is 4:03
